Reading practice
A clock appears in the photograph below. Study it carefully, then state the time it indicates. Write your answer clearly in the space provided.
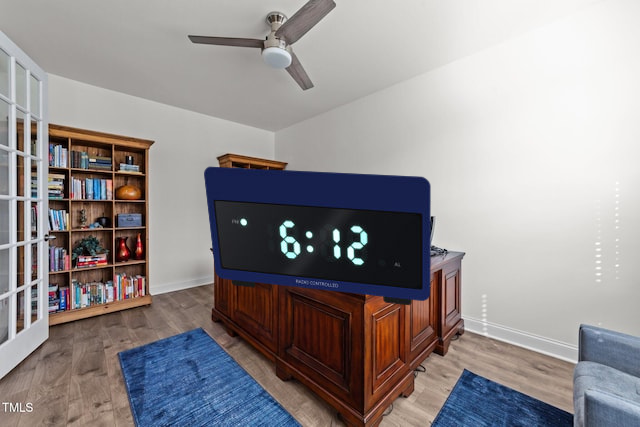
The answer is 6:12
